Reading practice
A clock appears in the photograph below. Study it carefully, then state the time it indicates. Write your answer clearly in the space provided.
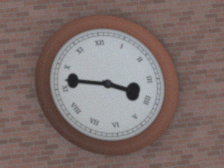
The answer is 3:47
